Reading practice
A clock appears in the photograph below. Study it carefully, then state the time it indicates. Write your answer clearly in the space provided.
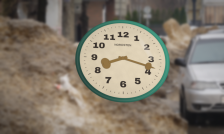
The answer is 8:18
